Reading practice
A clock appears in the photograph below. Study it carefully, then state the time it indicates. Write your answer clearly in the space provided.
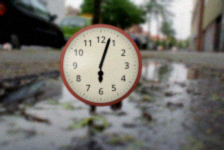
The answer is 6:03
